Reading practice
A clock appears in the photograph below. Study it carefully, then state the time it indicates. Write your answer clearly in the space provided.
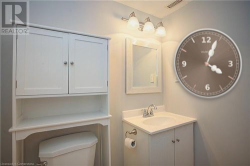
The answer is 4:04
